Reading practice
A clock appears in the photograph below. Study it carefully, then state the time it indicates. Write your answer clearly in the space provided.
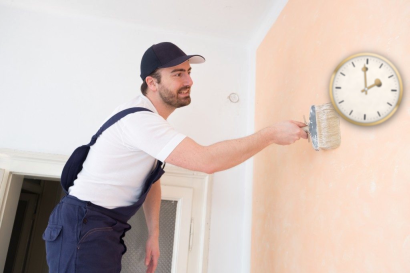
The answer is 1:59
